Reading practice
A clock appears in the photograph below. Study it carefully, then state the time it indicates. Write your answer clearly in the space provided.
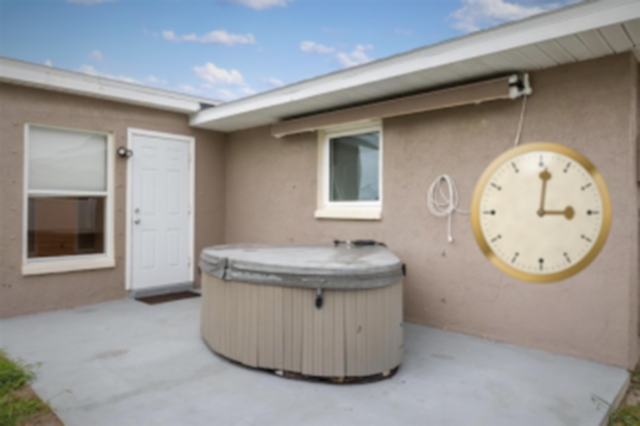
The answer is 3:01
